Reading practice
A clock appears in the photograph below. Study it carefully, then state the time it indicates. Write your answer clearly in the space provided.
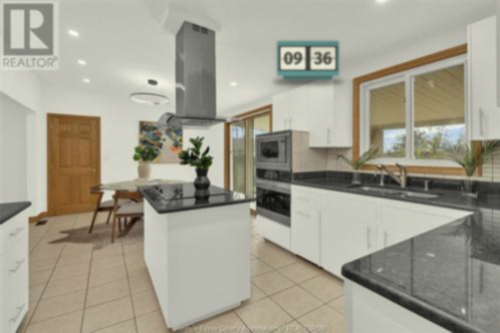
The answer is 9:36
